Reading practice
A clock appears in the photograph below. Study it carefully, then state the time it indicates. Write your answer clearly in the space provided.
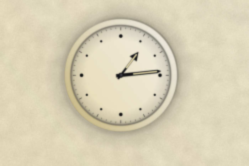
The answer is 1:14
